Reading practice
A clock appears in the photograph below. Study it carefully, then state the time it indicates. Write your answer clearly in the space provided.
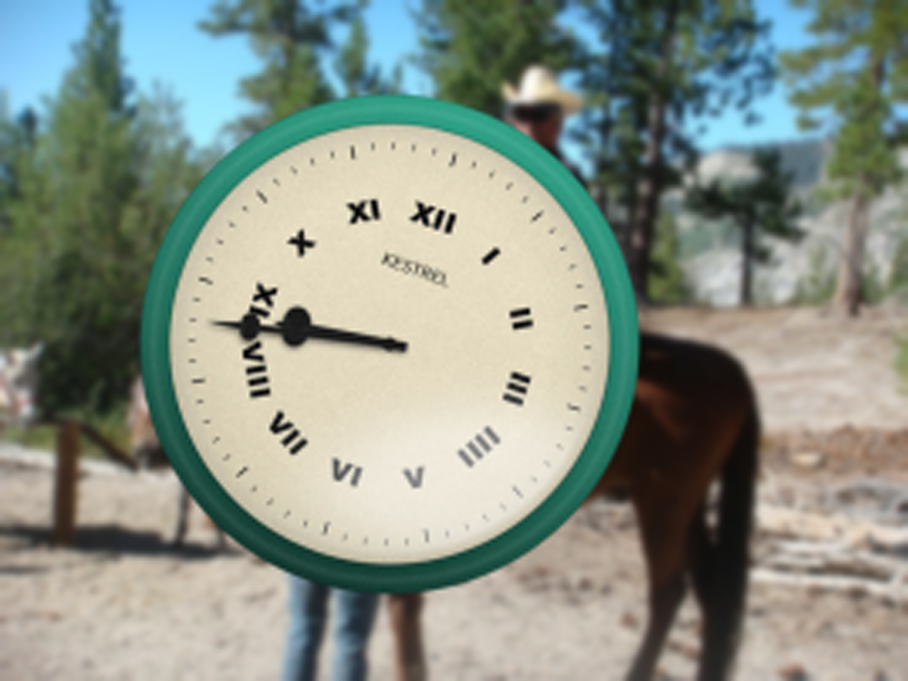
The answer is 8:43
